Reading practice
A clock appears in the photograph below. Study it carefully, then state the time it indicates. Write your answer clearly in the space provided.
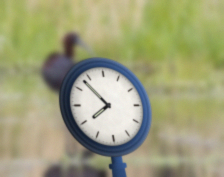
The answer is 7:53
